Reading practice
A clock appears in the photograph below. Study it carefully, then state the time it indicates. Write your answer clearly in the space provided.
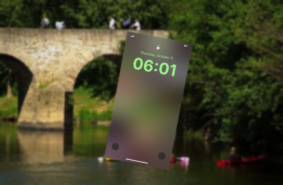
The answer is 6:01
